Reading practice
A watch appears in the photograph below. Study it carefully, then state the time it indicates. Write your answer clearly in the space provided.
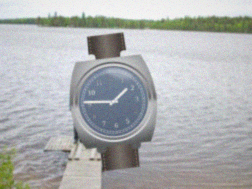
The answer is 1:46
